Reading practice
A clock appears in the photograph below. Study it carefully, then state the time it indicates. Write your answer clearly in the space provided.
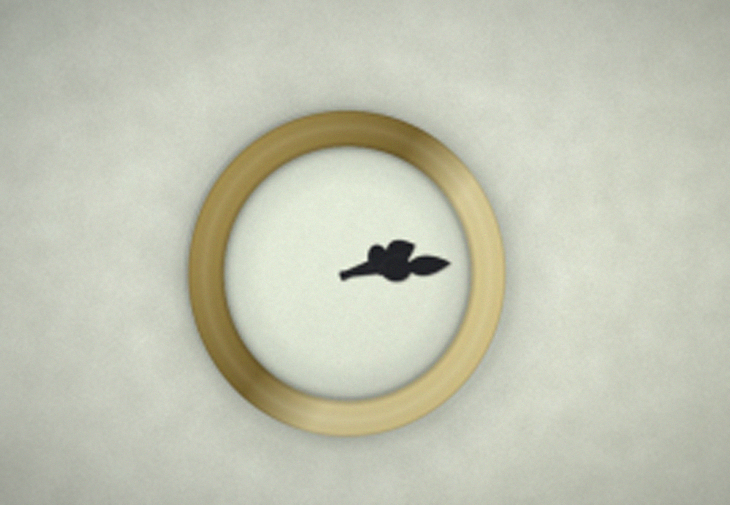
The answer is 2:14
